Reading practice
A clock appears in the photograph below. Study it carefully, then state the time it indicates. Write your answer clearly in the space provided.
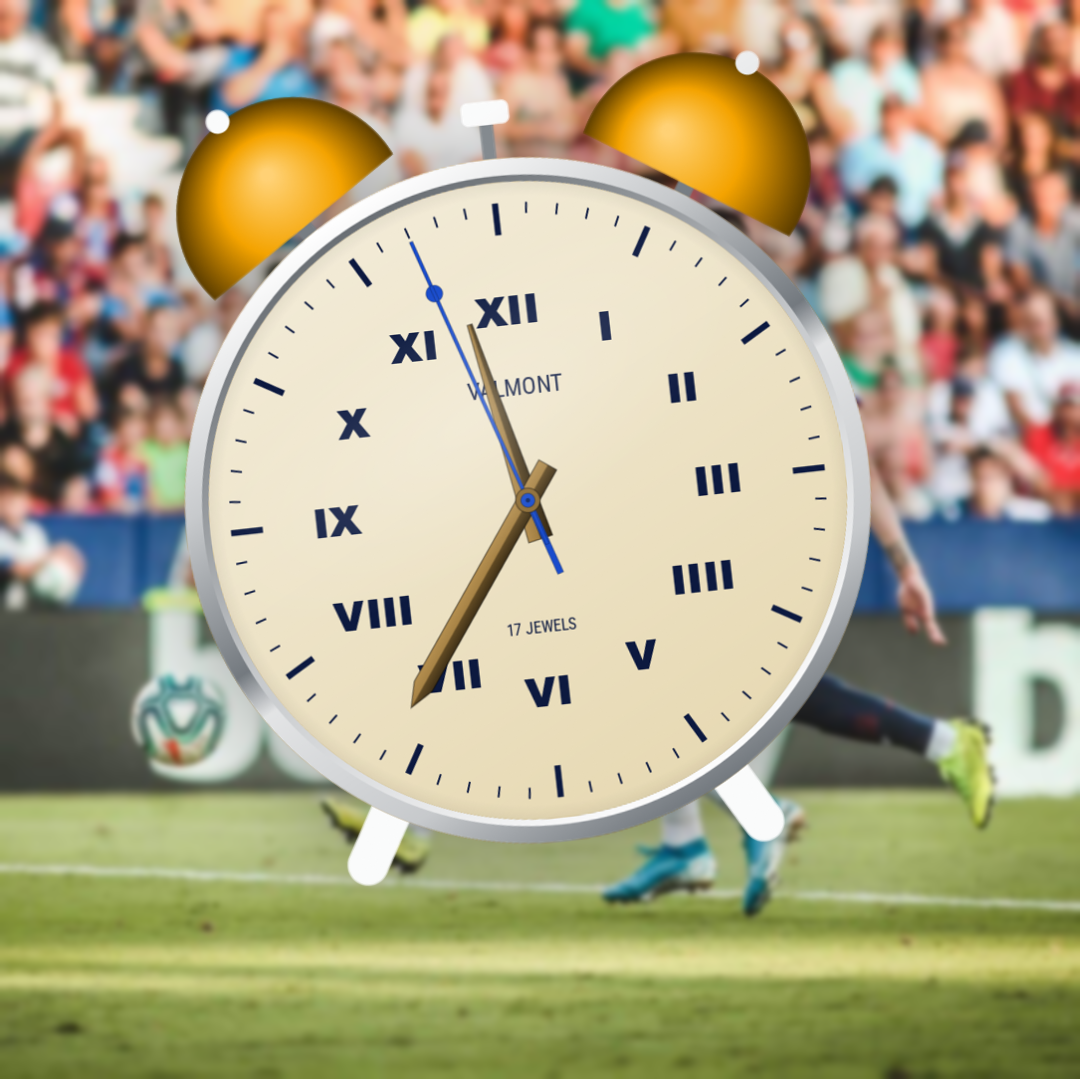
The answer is 11:35:57
